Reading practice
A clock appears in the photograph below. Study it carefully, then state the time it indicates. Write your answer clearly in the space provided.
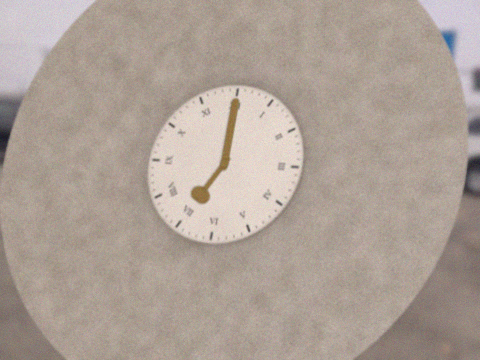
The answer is 7:00
